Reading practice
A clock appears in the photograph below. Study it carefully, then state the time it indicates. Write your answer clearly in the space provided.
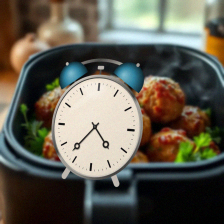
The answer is 4:37
